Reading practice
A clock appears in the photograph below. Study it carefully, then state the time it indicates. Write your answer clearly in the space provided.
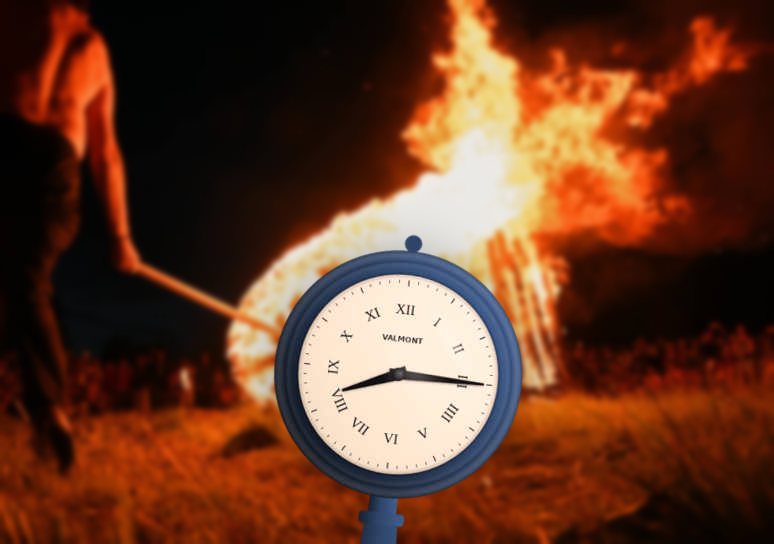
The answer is 8:15
